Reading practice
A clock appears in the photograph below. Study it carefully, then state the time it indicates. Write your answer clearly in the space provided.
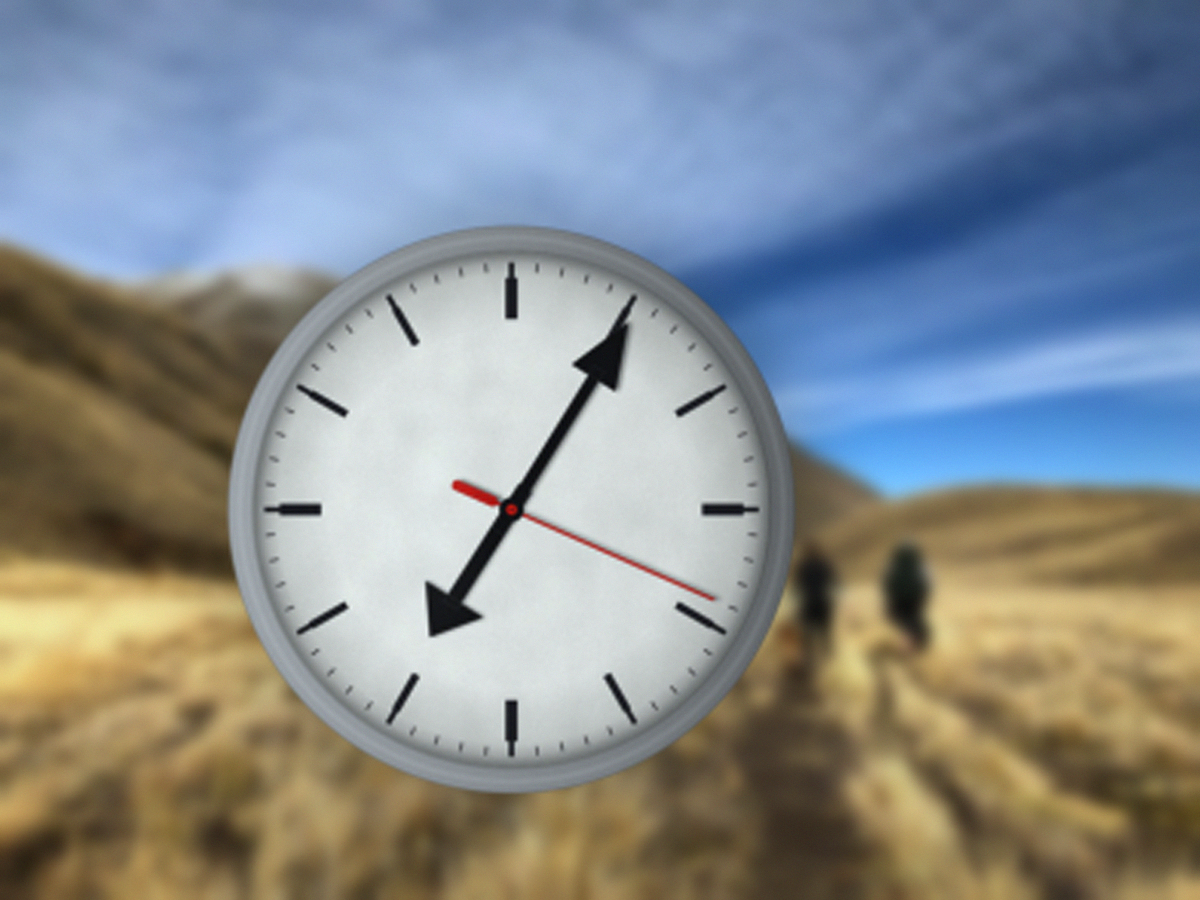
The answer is 7:05:19
